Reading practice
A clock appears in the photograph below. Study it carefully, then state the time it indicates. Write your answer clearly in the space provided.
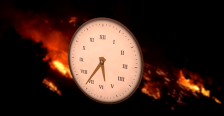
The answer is 5:36
